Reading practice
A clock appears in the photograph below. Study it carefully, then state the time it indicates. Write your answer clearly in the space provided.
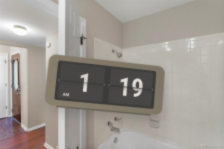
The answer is 1:19
